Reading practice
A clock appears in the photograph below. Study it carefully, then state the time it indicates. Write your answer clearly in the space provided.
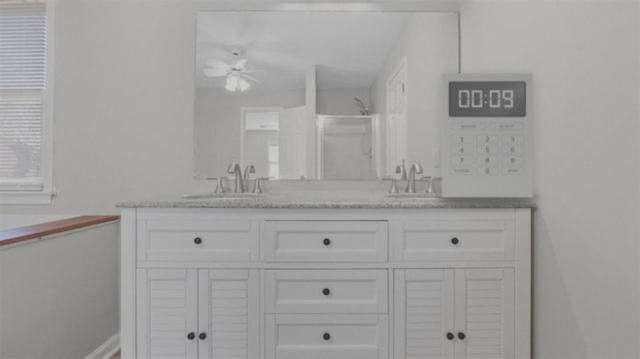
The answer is 0:09
